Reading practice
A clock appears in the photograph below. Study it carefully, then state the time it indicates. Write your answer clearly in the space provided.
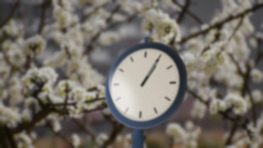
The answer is 1:05
